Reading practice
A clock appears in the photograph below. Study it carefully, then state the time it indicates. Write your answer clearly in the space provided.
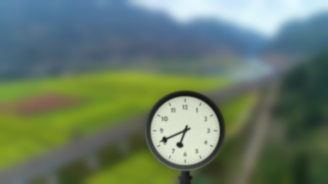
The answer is 6:41
